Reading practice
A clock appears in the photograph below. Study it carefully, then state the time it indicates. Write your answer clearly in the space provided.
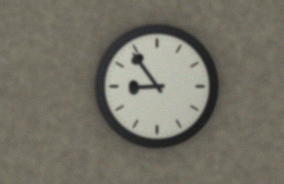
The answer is 8:54
